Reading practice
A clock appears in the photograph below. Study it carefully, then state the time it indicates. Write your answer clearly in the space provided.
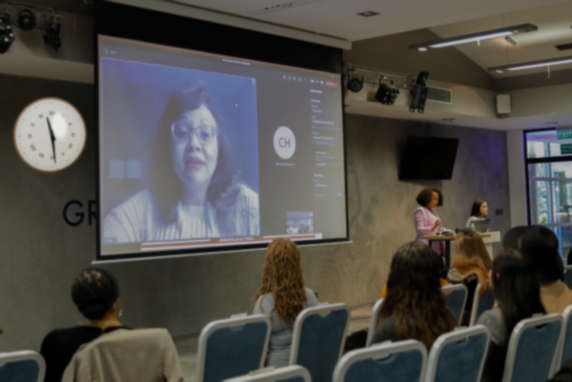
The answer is 11:29
